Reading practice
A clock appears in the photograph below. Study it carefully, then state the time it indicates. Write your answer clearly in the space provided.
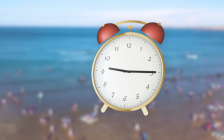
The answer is 9:15
